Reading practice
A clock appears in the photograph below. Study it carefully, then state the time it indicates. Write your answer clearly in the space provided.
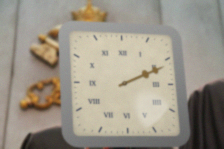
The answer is 2:11
